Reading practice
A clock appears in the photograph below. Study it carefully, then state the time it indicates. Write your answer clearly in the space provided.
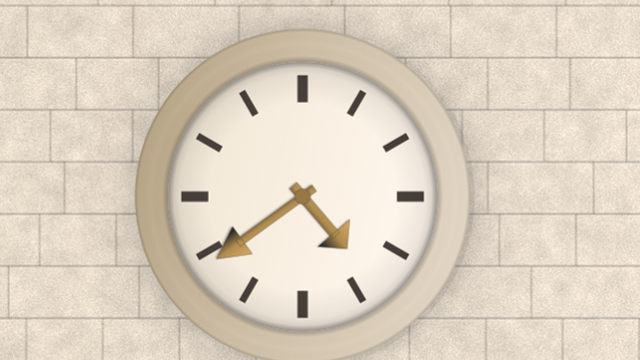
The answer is 4:39
